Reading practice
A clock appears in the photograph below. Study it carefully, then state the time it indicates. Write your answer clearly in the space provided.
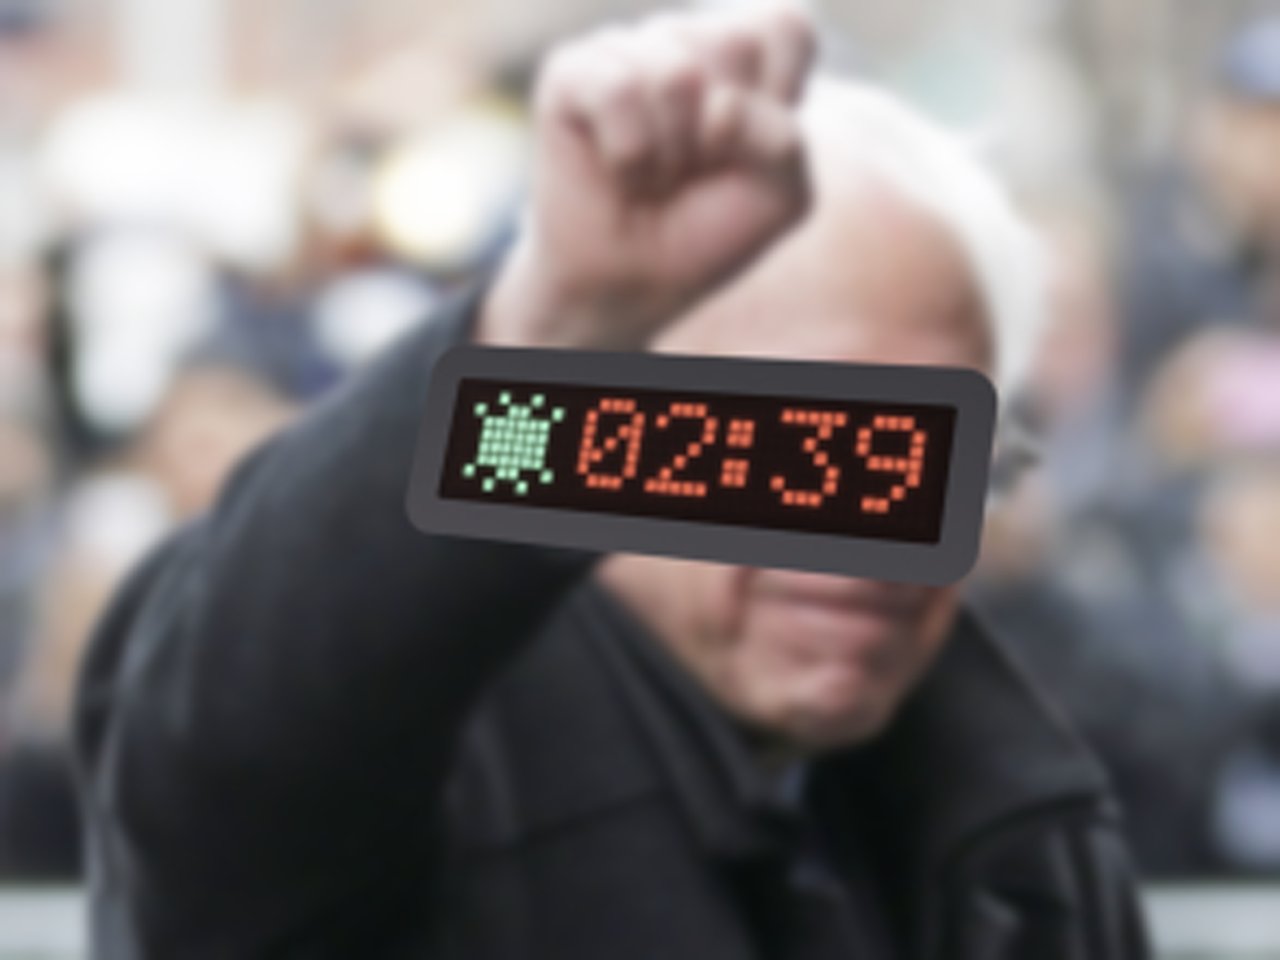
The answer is 2:39
